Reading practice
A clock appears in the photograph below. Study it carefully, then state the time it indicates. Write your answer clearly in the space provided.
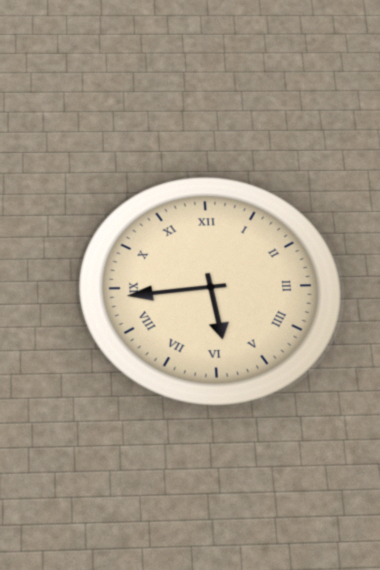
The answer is 5:44
